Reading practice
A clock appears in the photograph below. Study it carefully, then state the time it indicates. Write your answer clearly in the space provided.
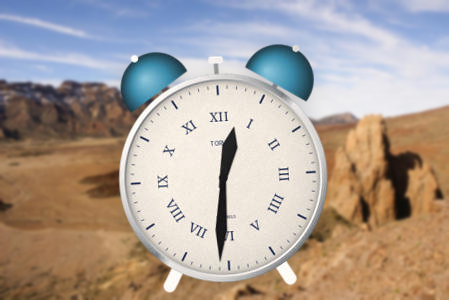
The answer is 12:31
